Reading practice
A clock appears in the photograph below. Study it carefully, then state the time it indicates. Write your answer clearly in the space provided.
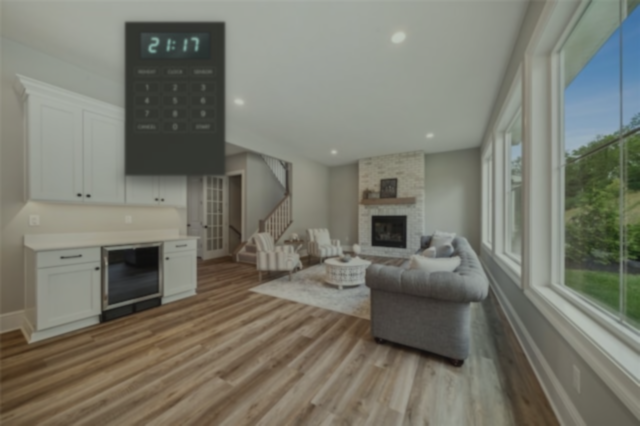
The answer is 21:17
